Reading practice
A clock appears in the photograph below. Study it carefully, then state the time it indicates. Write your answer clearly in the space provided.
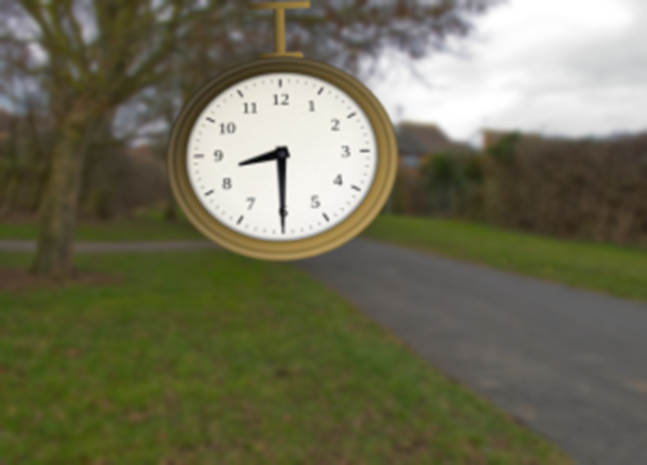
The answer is 8:30
